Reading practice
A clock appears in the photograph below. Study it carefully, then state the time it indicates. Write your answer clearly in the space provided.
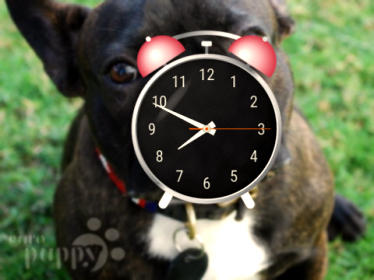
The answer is 7:49:15
